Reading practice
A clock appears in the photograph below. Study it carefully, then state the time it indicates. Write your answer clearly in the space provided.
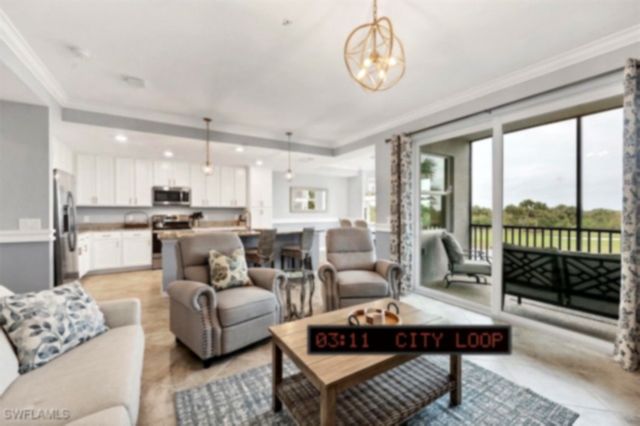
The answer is 3:11
